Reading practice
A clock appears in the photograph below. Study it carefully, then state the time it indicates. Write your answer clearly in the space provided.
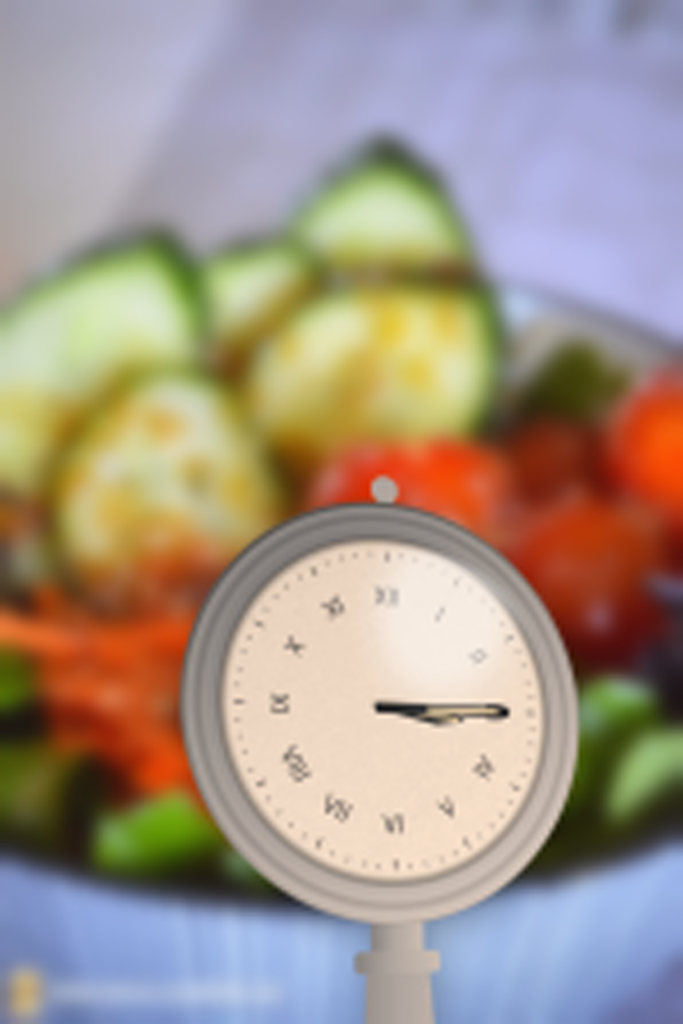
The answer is 3:15
